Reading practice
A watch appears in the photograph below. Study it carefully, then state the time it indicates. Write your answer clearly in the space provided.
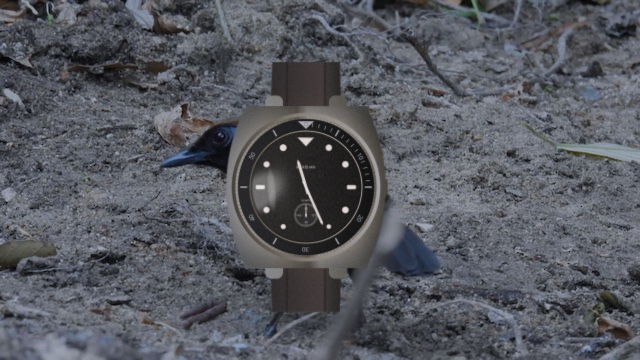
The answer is 11:26
